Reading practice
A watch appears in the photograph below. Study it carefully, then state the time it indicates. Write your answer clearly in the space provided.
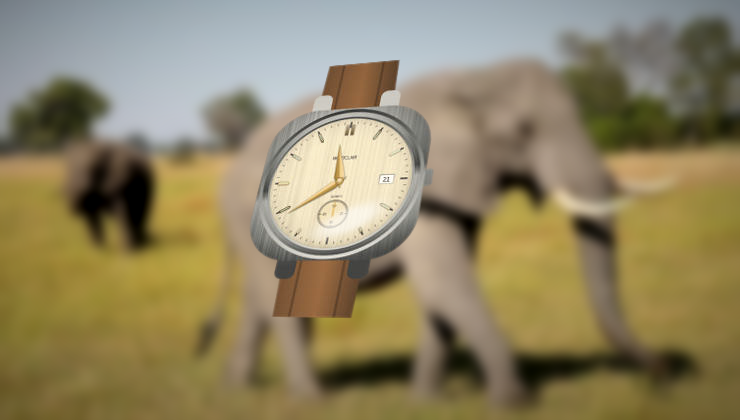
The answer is 11:39
